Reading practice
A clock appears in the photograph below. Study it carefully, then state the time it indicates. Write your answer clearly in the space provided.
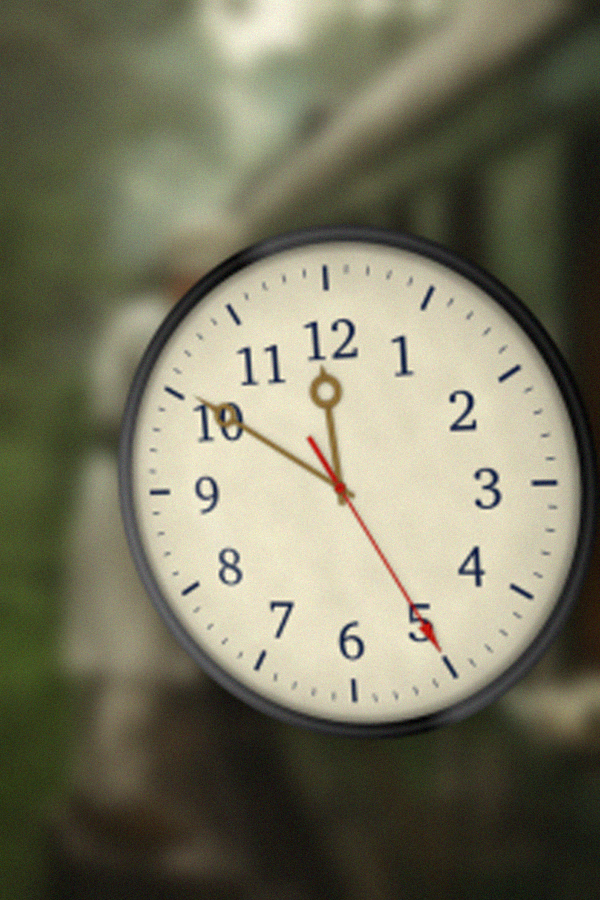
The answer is 11:50:25
